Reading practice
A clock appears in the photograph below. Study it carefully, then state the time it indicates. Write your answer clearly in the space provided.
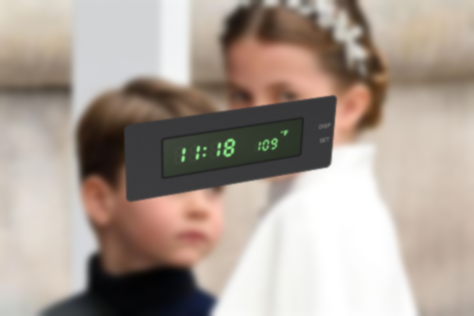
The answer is 11:18
